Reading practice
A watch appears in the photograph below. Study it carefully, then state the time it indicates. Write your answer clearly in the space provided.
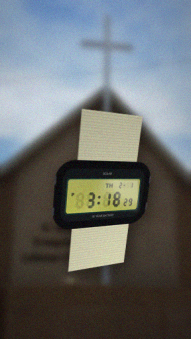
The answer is 3:18:29
